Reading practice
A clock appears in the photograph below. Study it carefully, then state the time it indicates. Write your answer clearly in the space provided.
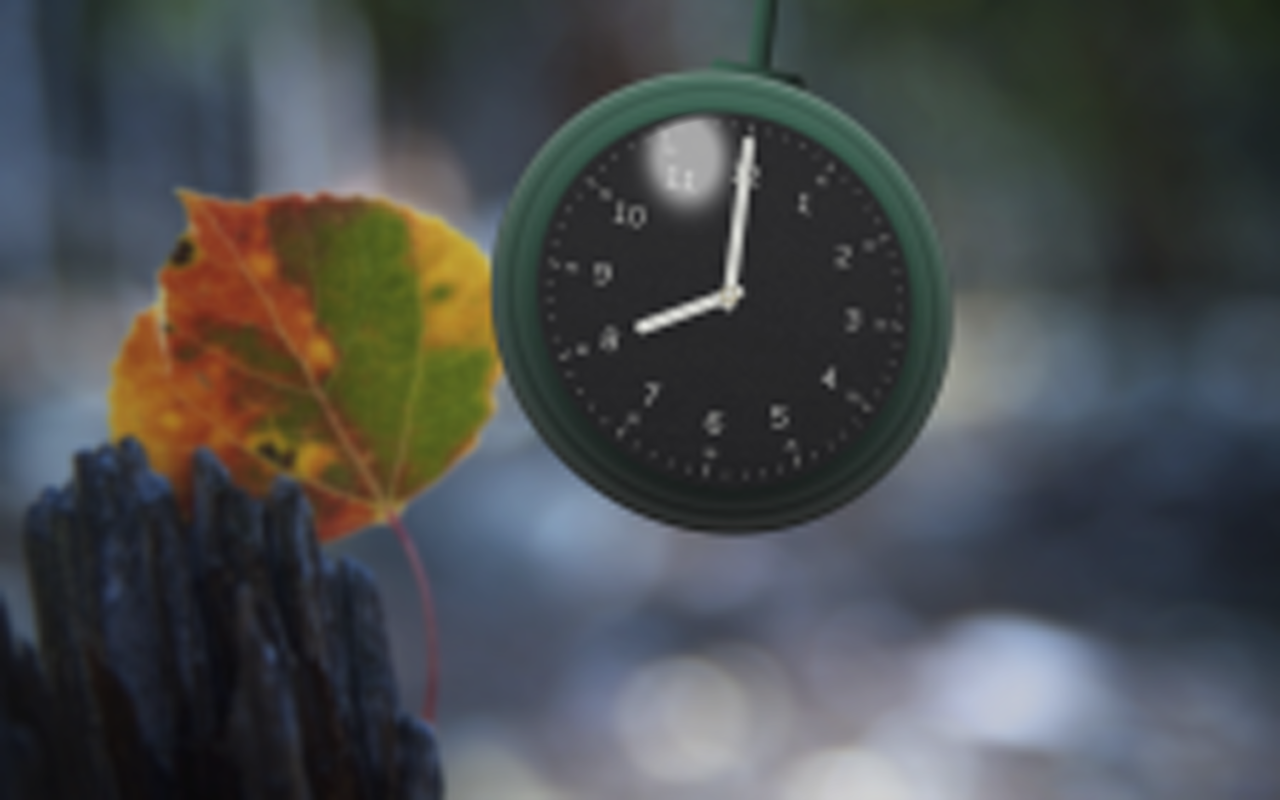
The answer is 8:00
